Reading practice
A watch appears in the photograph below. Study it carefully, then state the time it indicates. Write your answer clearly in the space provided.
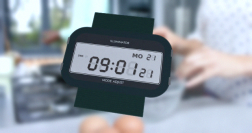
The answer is 9:01:21
